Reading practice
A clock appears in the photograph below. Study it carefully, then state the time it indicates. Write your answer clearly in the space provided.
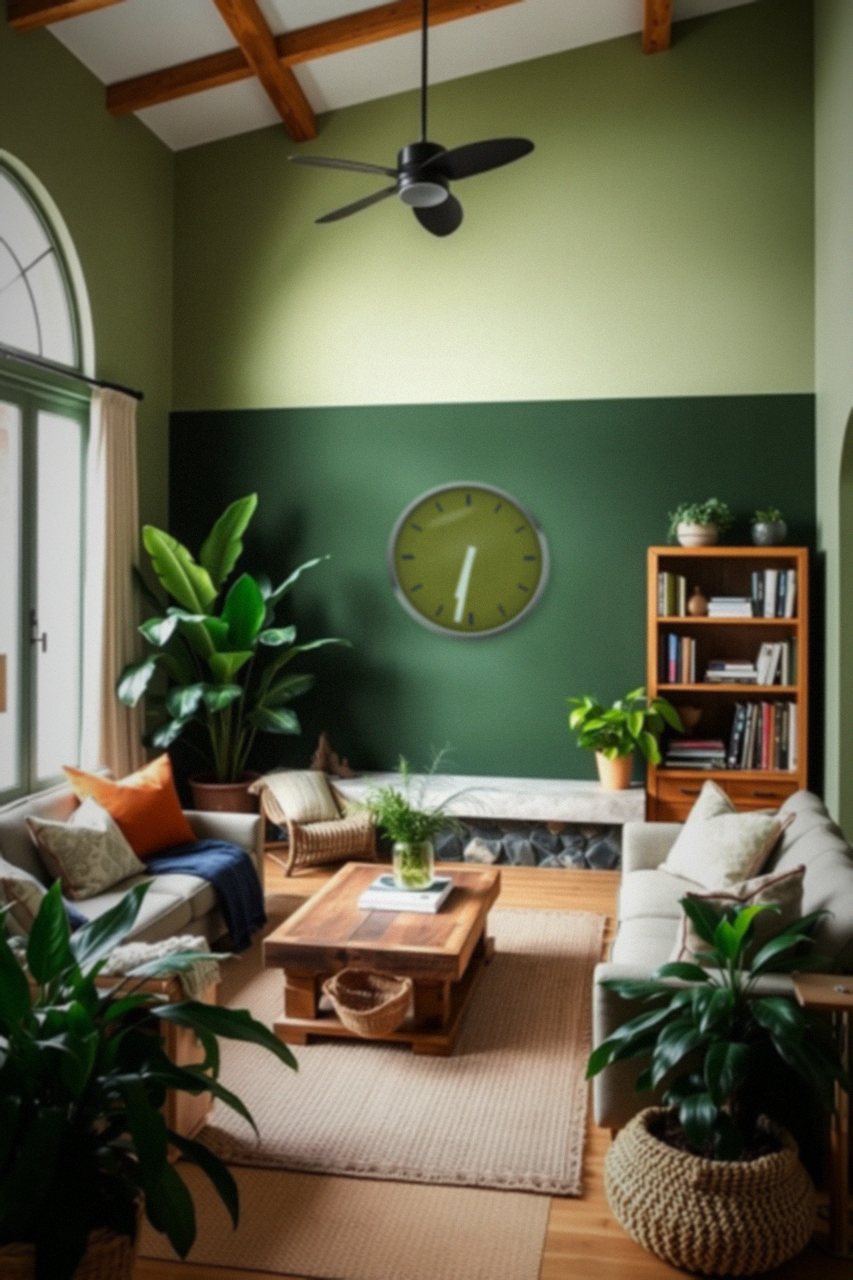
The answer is 6:32
